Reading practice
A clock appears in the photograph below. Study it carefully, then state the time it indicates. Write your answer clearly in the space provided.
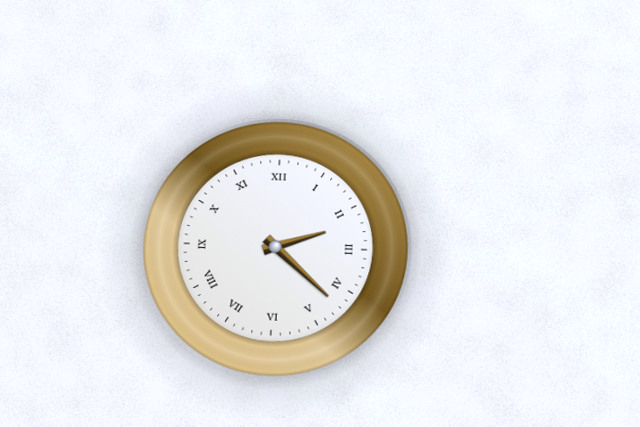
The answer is 2:22
